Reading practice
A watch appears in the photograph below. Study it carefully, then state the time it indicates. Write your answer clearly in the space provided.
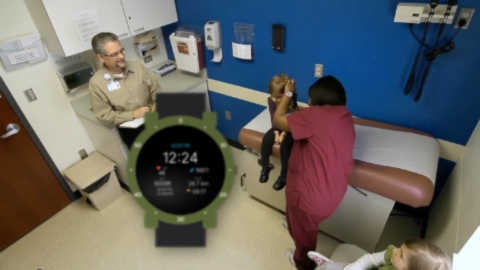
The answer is 12:24
